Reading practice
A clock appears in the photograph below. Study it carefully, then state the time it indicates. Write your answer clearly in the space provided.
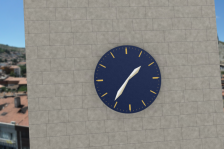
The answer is 1:36
